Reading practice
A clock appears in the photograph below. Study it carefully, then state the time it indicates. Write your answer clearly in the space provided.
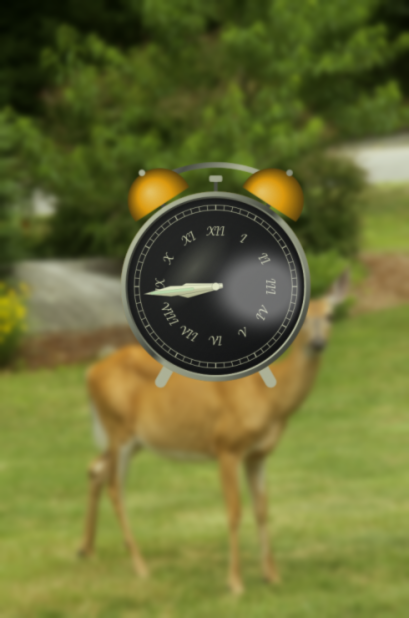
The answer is 8:44
